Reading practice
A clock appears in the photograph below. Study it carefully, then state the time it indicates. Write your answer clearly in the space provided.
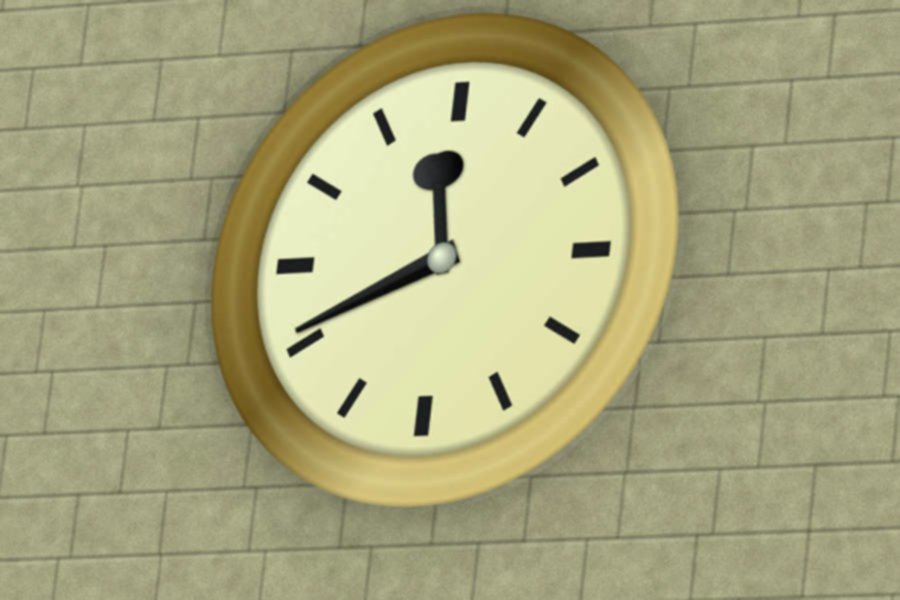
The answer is 11:41
